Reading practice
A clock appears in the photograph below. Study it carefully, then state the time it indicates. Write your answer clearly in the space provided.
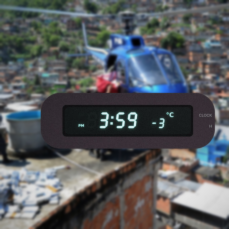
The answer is 3:59
